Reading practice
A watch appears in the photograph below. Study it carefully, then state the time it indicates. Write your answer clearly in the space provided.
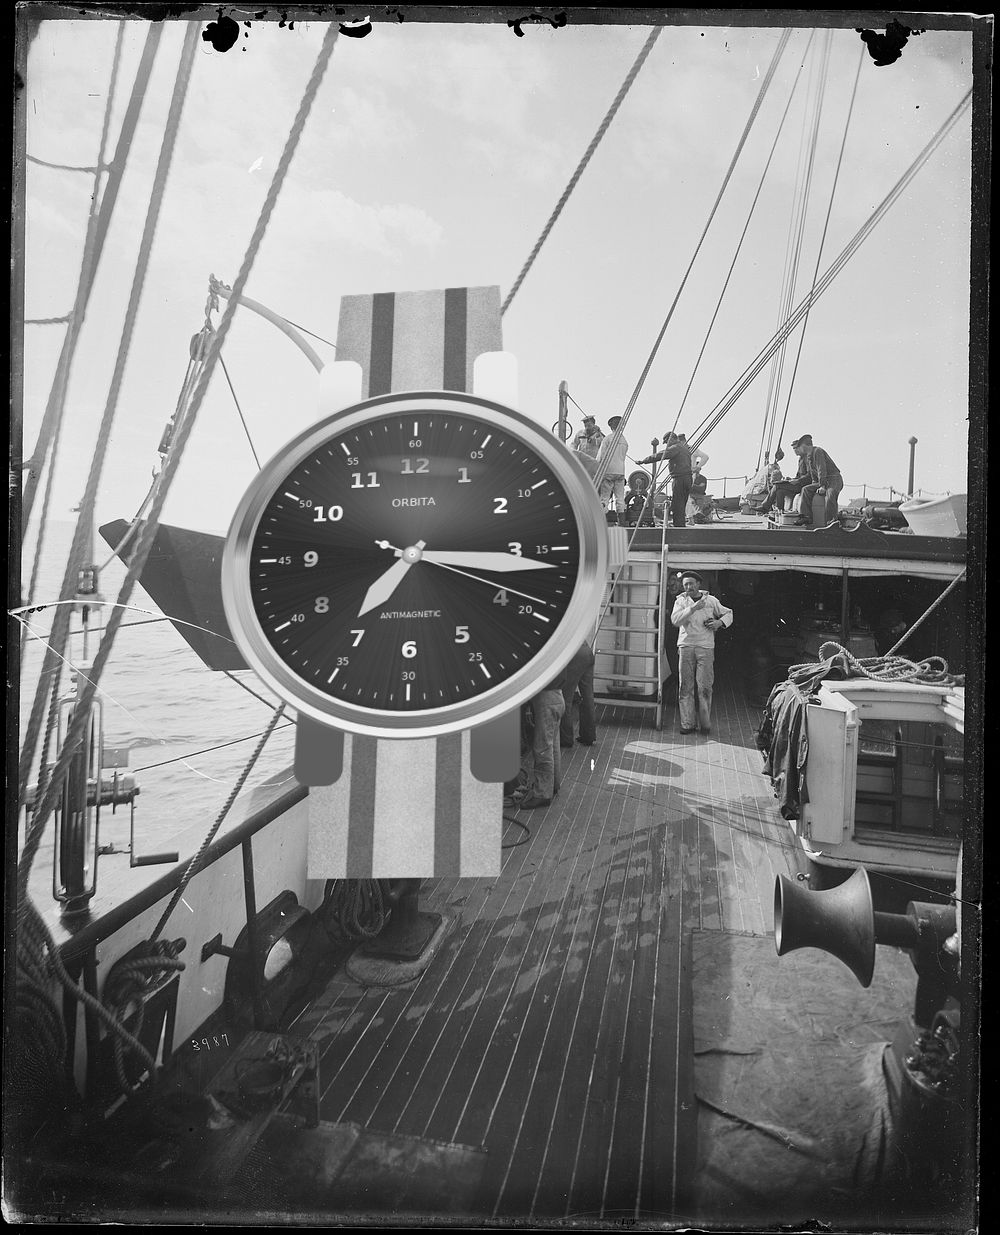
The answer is 7:16:19
